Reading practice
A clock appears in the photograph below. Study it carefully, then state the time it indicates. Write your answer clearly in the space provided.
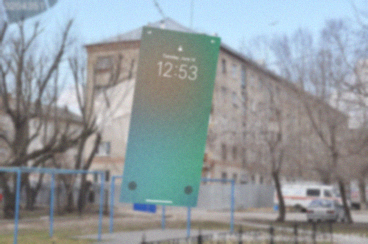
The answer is 12:53
